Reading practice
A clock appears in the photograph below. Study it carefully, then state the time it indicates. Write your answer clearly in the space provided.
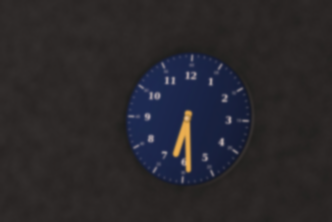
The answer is 6:29
